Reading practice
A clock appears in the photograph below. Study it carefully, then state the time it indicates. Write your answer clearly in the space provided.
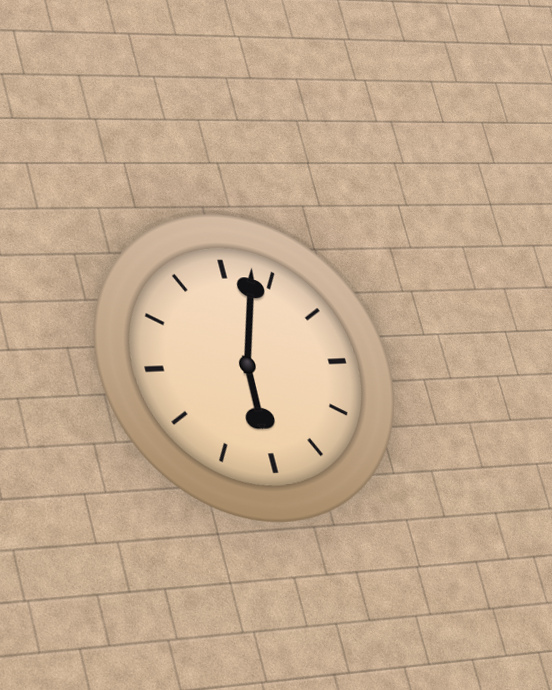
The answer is 6:03
